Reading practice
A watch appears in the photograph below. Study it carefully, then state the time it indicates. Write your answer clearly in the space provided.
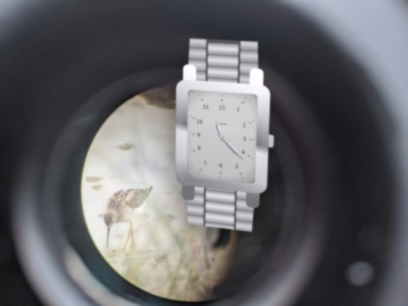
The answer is 11:22
